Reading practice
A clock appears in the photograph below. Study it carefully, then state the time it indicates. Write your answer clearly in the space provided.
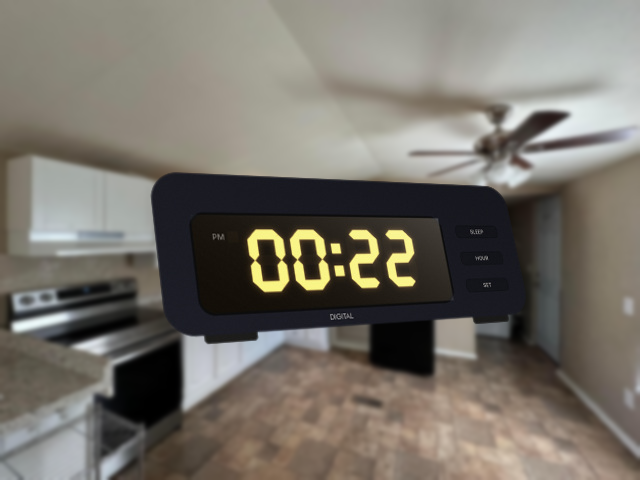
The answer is 0:22
